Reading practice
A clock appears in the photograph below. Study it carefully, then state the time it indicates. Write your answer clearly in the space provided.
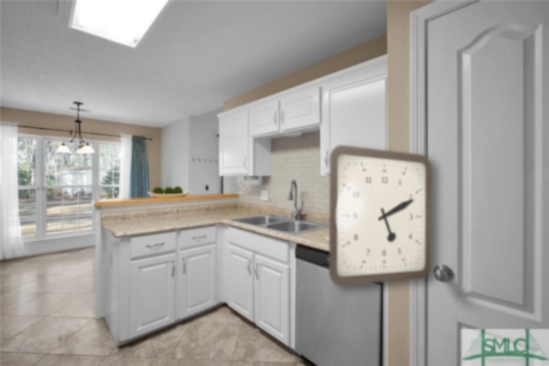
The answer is 5:11
